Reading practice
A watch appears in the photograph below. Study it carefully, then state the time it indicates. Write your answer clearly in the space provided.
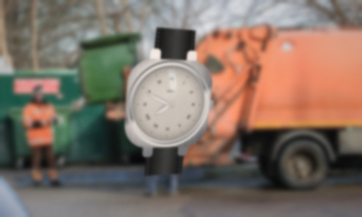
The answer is 7:49
